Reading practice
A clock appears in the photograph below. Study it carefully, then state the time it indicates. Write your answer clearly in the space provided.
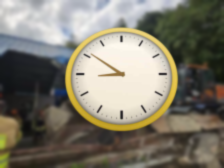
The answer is 8:51
